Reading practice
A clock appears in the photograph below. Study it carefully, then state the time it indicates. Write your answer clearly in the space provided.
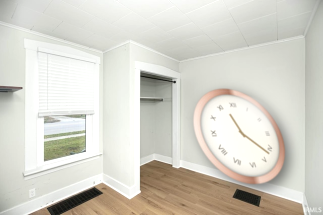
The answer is 11:22
